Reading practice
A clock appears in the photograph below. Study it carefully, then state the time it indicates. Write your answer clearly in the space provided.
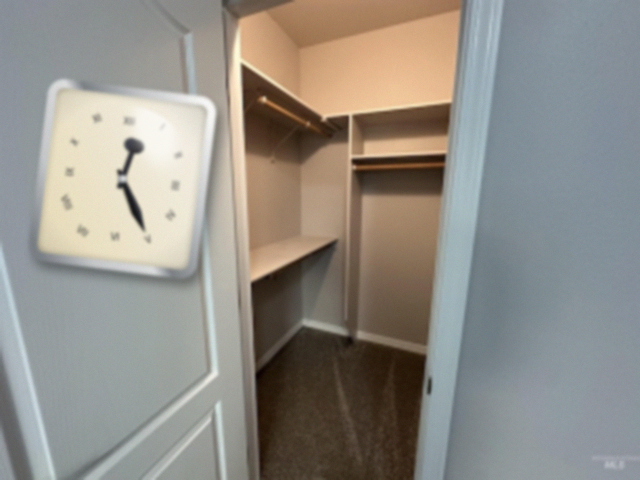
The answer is 12:25
